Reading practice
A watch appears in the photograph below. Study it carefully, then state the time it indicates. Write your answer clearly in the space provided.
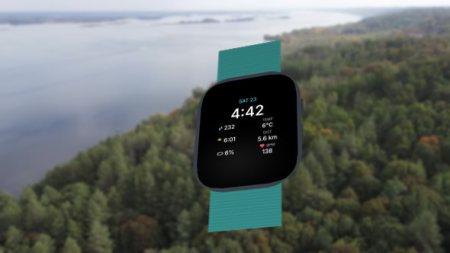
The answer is 4:42
